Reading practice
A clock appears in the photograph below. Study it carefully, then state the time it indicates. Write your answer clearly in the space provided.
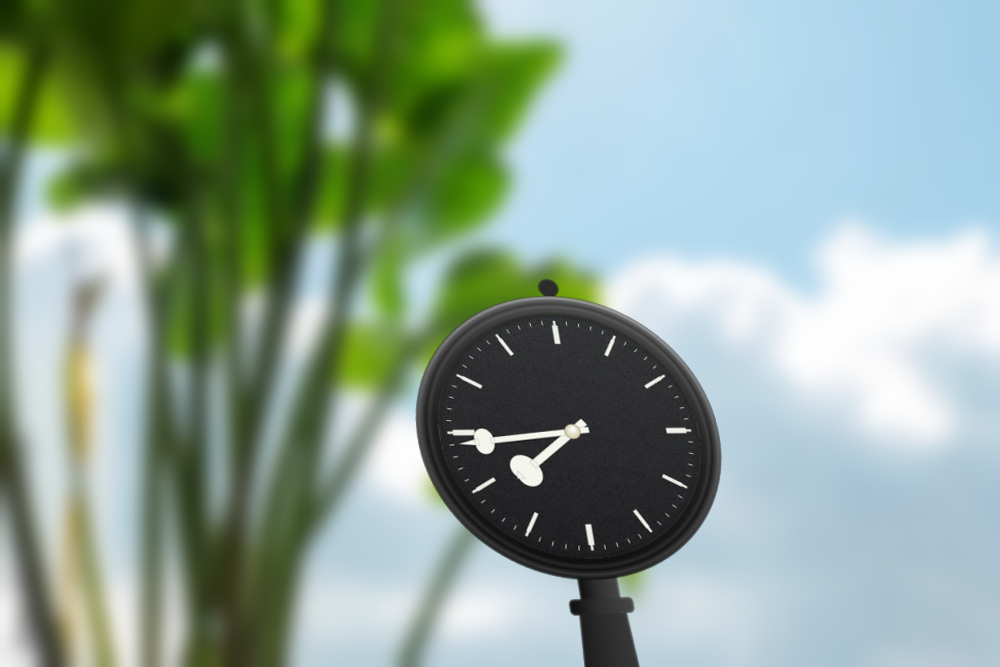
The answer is 7:44
